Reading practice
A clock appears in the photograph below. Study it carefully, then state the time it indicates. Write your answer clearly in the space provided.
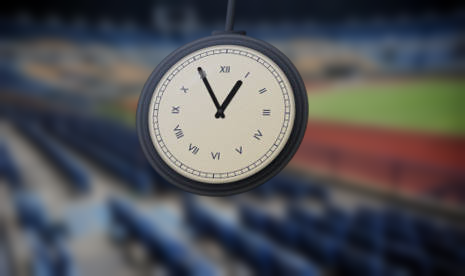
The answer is 12:55
